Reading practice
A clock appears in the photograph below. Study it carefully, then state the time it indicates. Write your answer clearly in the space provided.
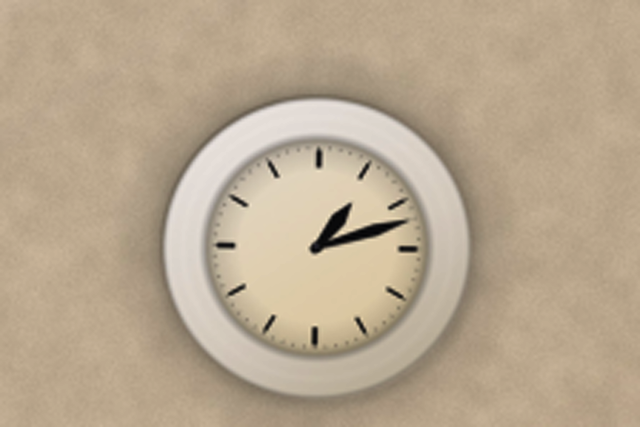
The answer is 1:12
